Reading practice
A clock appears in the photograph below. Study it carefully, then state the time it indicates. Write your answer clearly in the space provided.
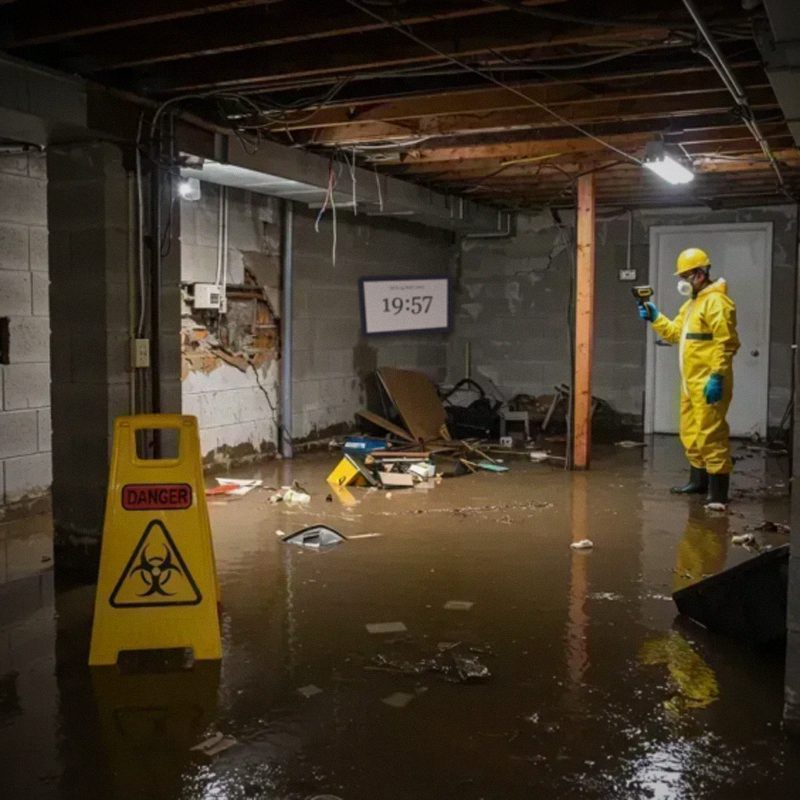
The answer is 19:57
